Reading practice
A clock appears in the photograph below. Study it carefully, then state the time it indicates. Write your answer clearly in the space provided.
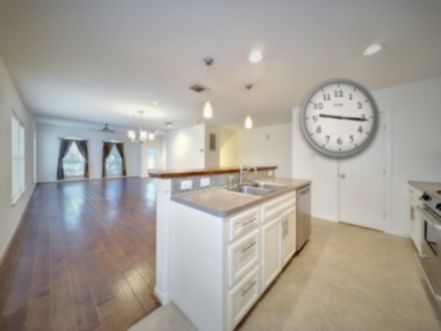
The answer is 9:16
